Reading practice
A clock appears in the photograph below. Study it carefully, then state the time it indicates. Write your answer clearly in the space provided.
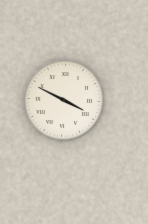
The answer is 3:49
